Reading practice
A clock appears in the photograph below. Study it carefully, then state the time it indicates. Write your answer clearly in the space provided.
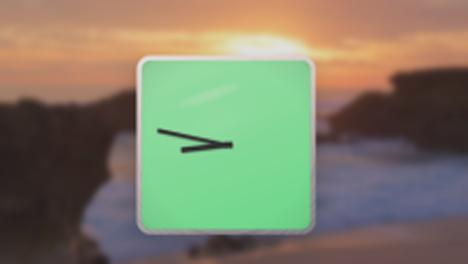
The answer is 8:47
